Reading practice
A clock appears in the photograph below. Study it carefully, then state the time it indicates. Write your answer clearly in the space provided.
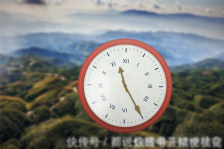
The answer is 11:25
